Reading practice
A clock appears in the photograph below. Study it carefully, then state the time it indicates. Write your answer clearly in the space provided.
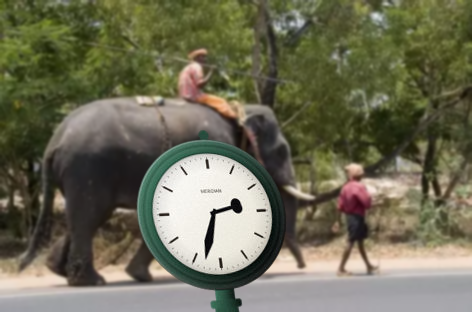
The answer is 2:33
